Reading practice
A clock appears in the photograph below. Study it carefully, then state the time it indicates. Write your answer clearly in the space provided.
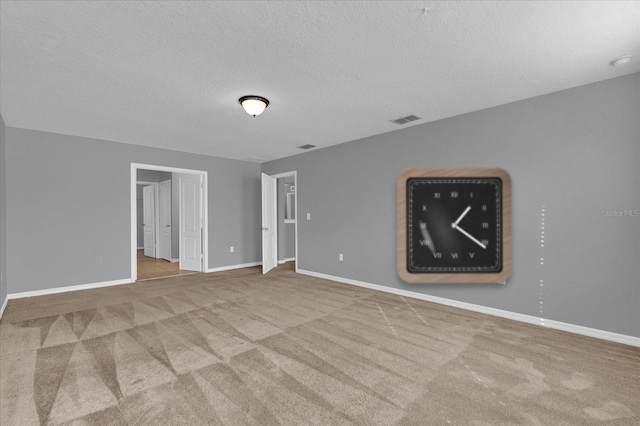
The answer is 1:21
